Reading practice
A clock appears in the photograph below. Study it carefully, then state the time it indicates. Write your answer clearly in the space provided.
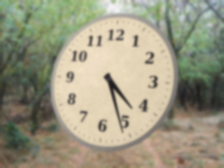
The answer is 4:26
